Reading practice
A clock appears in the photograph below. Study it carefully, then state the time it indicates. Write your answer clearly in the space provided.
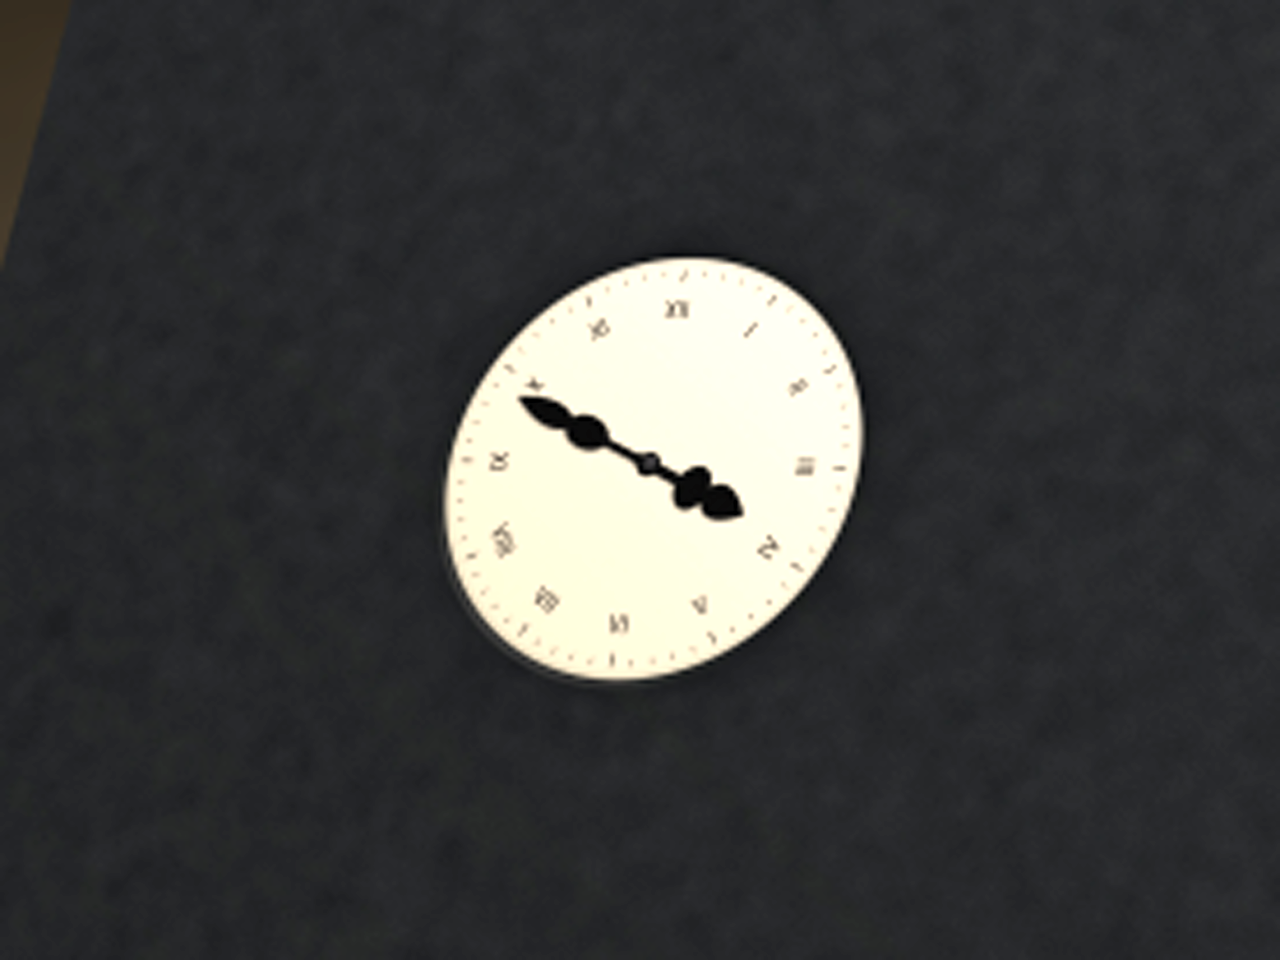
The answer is 3:49
